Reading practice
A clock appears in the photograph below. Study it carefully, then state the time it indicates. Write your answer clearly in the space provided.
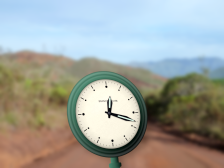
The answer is 12:18
